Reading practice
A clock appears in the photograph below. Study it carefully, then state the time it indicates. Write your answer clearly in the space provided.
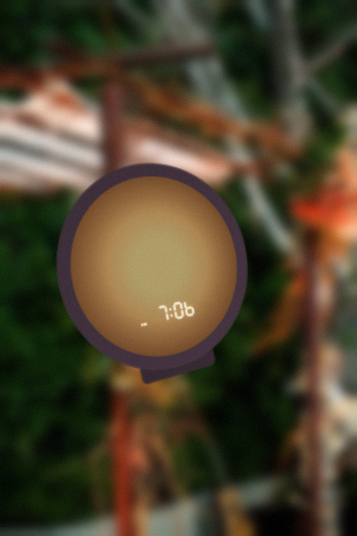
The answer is 7:06
